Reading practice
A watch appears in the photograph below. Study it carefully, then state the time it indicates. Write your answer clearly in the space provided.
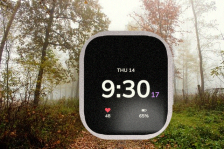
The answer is 9:30:17
